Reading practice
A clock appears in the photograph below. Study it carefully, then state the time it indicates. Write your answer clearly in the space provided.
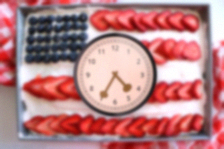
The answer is 4:35
